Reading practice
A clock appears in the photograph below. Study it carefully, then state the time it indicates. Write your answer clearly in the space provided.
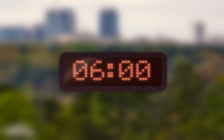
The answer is 6:00
